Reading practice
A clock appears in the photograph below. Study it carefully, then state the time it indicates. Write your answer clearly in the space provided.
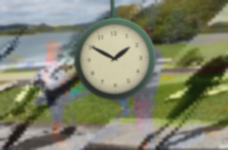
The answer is 1:50
